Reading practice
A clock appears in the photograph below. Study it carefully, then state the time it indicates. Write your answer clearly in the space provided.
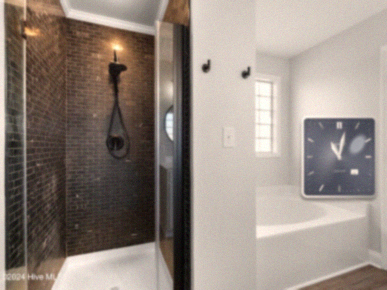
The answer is 11:02
